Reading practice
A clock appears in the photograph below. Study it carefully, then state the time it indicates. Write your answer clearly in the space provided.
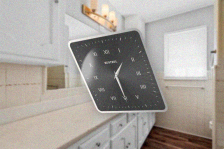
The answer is 1:30
